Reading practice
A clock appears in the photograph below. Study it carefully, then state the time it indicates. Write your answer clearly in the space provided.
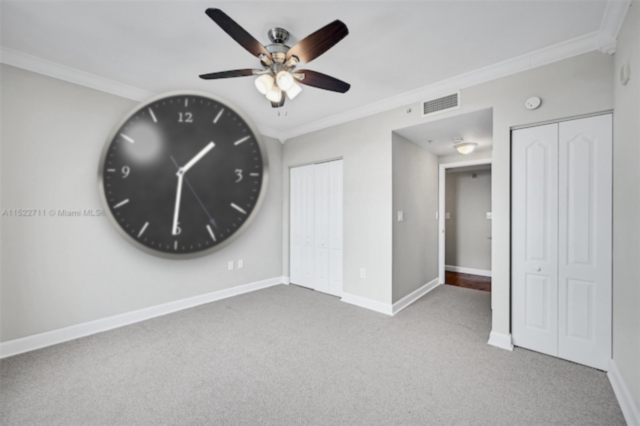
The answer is 1:30:24
